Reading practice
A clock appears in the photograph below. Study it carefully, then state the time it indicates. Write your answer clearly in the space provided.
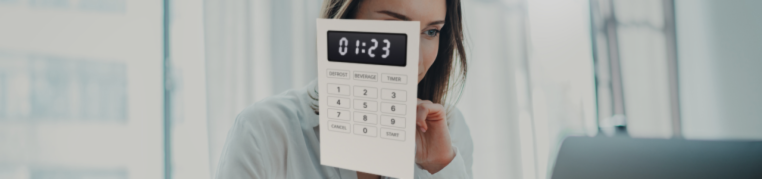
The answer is 1:23
